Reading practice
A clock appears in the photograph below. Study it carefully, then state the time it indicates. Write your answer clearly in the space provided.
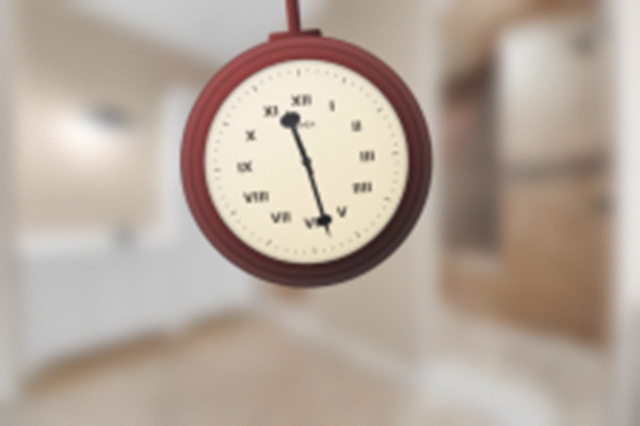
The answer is 11:28
